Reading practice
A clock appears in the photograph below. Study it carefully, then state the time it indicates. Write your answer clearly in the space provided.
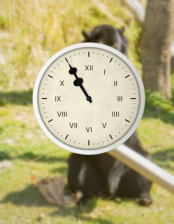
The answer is 10:55
